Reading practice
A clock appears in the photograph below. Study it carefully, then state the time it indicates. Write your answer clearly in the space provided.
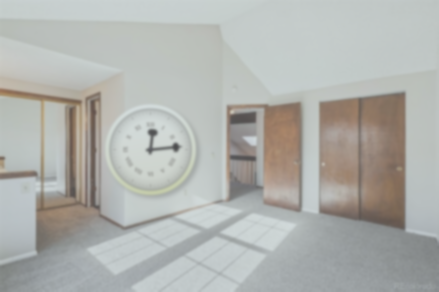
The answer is 12:14
